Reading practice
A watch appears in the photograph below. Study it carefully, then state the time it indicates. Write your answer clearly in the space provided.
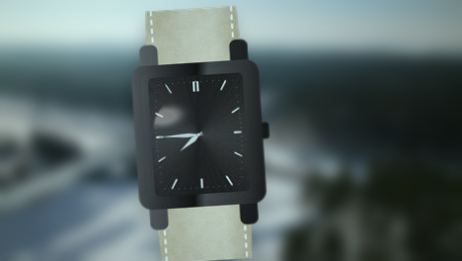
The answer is 7:45
